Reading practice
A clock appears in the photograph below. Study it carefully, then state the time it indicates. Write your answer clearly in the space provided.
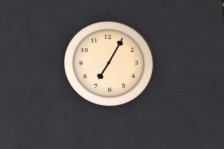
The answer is 7:05
